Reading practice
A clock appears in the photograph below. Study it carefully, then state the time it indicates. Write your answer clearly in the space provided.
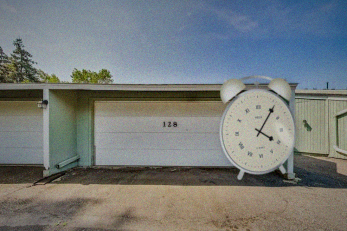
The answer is 4:06
